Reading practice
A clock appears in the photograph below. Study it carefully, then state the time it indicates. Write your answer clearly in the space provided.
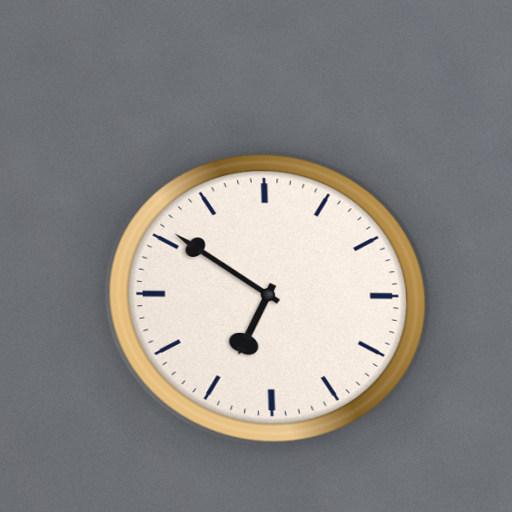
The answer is 6:51
